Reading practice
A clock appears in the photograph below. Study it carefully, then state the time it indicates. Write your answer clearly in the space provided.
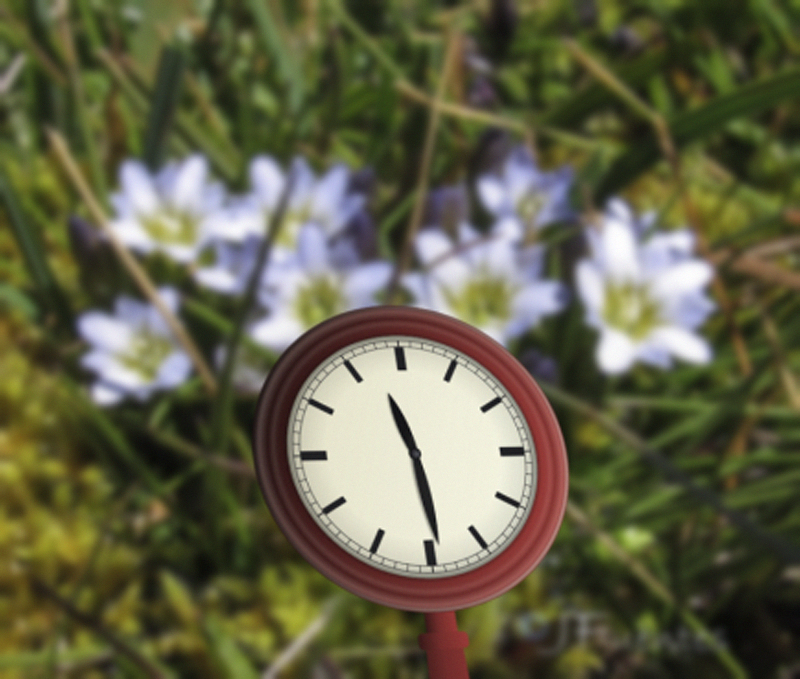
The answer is 11:29
